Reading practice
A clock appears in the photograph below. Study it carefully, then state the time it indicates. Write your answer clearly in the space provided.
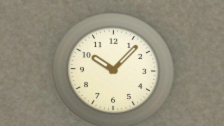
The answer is 10:07
